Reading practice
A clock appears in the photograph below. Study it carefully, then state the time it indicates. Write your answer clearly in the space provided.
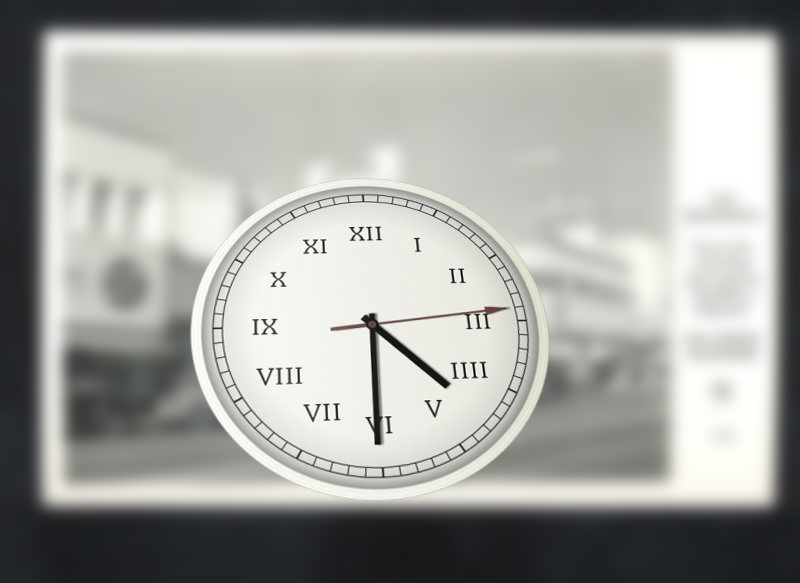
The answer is 4:30:14
